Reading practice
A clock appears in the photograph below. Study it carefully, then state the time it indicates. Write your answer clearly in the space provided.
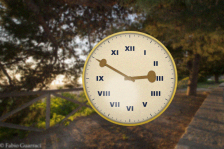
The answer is 2:50
